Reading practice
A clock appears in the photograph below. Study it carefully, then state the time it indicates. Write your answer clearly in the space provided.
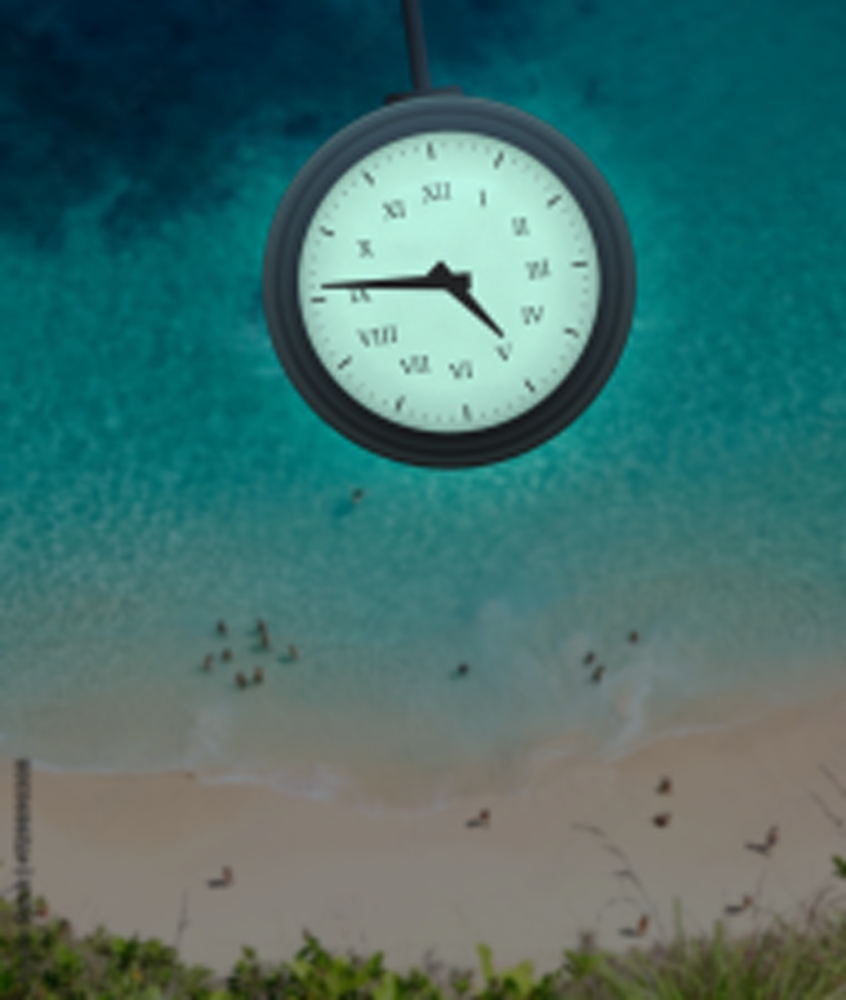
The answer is 4:46
